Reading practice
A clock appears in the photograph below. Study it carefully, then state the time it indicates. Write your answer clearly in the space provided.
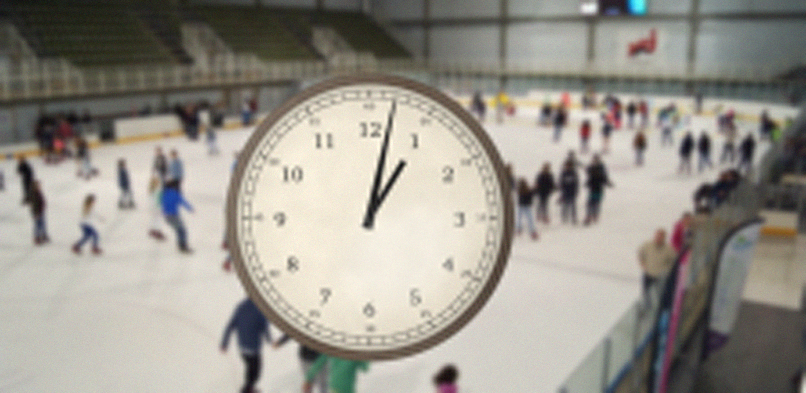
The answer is 1:02
